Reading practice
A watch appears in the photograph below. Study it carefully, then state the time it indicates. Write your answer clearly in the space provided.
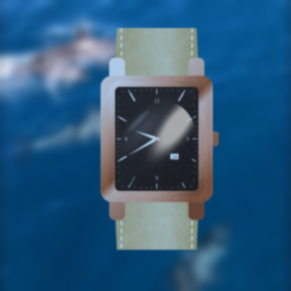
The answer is 9:40
